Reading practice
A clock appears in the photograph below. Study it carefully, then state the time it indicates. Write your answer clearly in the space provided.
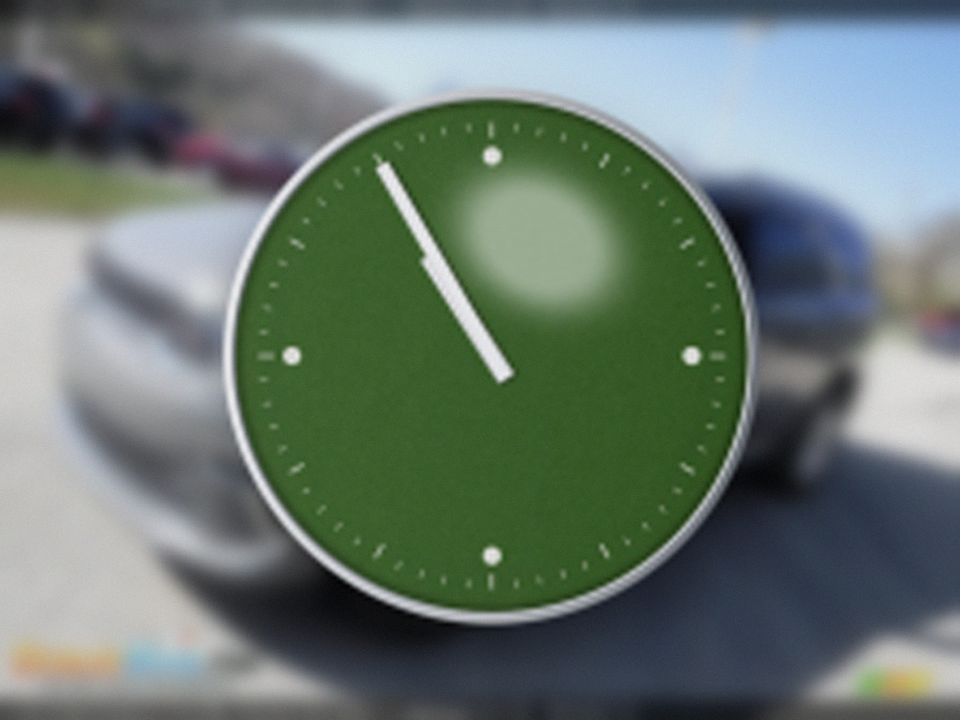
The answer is 10:55
